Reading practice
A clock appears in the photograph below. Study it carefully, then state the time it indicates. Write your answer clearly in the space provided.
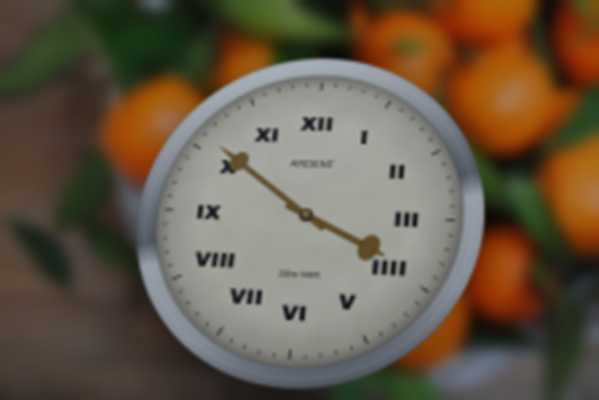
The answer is 3:51
